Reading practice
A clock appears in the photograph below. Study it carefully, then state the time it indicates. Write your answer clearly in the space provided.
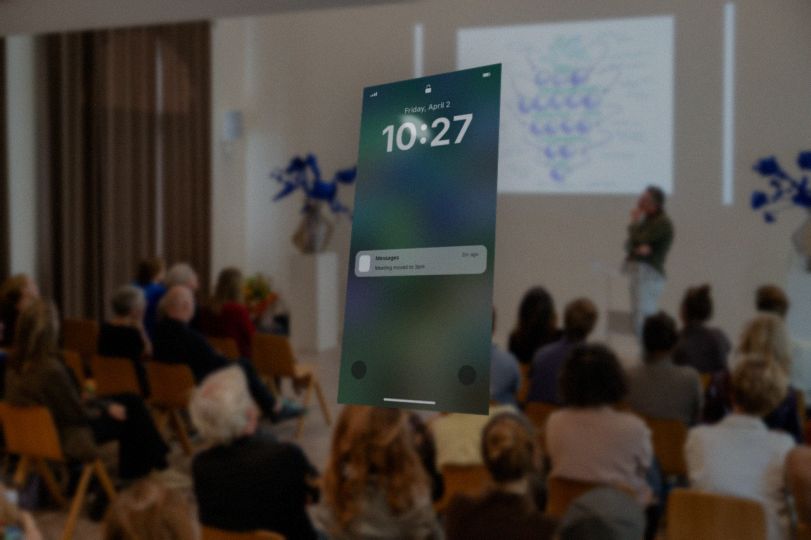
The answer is 10:27
